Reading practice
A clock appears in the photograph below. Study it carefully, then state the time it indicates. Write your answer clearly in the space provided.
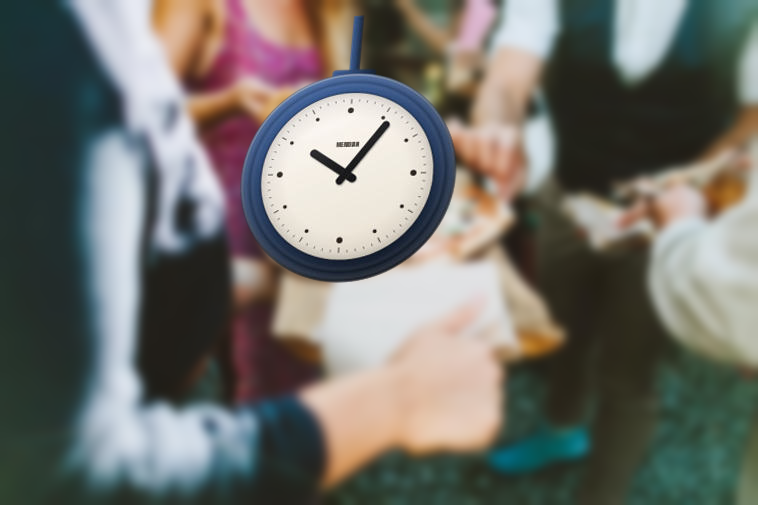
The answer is 10:06
